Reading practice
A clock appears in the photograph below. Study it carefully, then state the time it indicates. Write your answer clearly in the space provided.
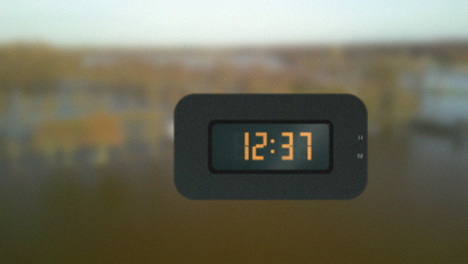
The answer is 12:37
